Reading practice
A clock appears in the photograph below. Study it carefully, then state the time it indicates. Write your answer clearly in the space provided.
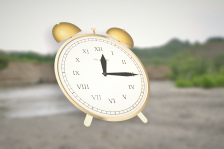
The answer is 12:15
